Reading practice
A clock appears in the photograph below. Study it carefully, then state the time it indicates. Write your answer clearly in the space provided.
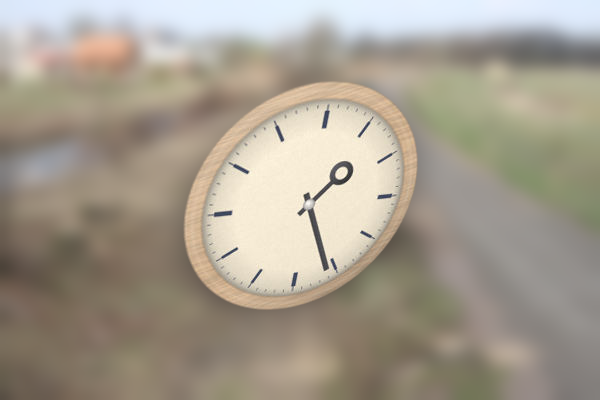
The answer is 1:26
